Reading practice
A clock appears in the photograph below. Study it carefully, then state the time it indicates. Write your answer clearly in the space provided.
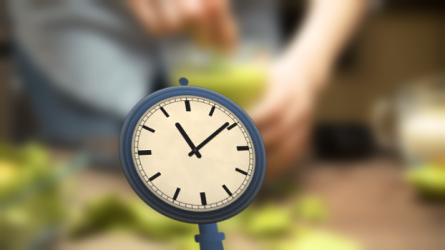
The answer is 11:09
